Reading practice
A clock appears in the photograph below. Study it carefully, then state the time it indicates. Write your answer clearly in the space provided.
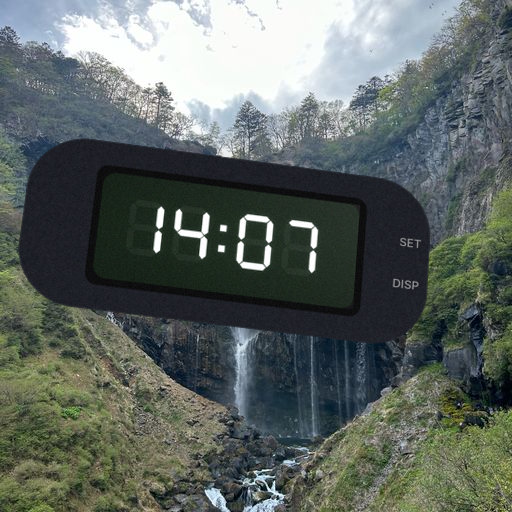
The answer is 14:07
